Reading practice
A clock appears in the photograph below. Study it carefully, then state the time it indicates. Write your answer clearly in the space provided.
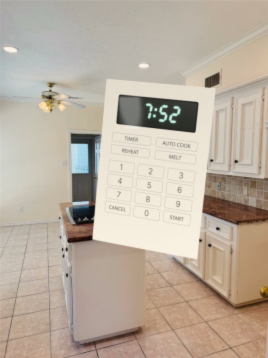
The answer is 7:52
